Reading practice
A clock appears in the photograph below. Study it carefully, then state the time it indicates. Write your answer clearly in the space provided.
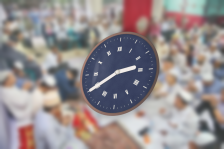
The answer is 2:40
